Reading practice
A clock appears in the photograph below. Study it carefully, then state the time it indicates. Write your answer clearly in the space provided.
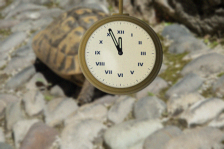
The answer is 11:56
